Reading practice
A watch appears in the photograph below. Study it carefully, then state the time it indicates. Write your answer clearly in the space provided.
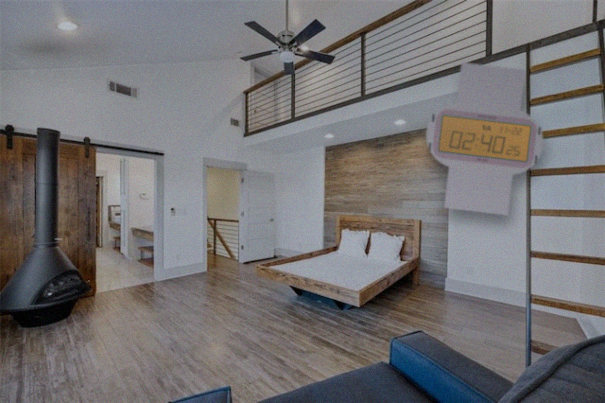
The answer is 2:40
